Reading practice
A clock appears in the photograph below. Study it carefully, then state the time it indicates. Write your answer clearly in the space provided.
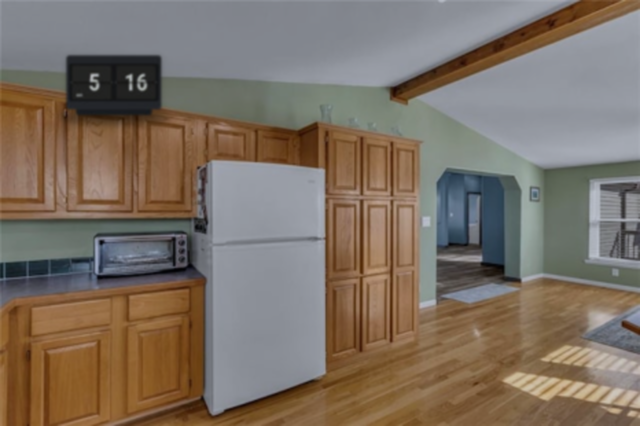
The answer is 5:16
